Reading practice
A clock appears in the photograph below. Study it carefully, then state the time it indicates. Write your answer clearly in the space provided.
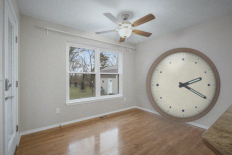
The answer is 2:20
